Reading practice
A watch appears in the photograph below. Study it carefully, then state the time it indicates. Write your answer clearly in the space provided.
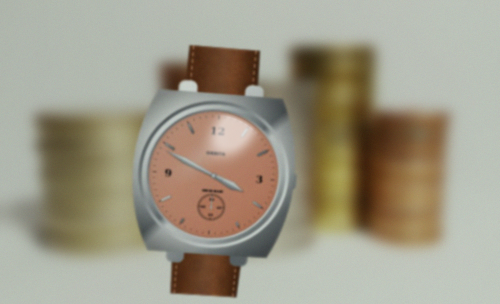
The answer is 3:49
